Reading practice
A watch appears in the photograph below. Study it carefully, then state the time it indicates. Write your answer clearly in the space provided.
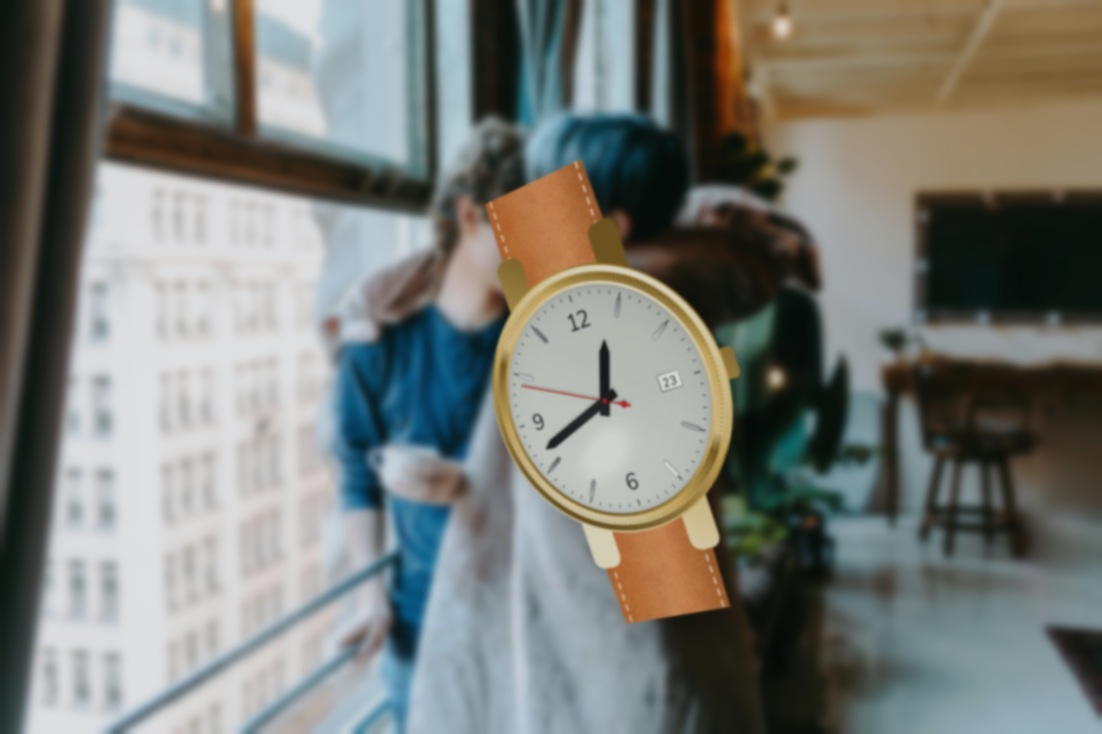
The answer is 12:41:49
